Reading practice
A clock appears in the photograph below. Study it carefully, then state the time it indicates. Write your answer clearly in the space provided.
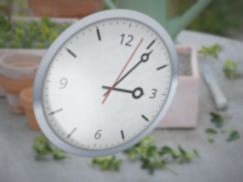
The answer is 3:06:03
